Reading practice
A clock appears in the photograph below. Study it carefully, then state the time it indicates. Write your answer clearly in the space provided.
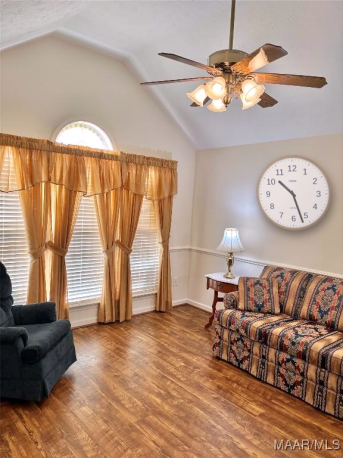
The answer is 10:27
